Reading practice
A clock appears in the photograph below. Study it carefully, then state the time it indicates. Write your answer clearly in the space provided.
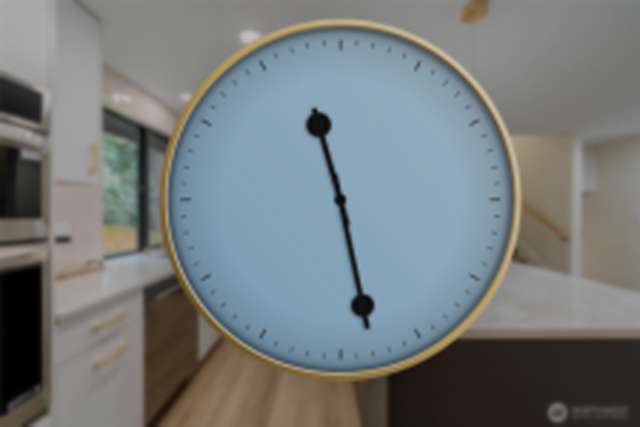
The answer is 11:28
